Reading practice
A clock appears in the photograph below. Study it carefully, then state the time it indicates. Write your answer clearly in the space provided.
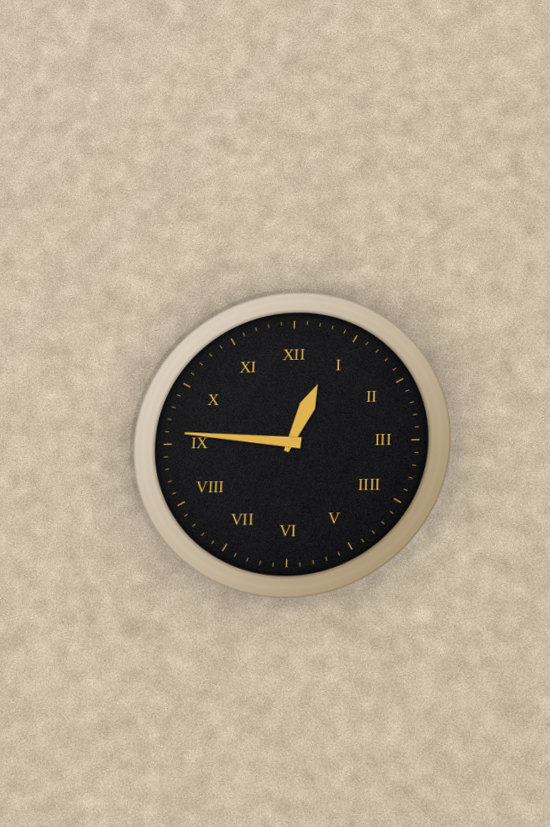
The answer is 12:46
